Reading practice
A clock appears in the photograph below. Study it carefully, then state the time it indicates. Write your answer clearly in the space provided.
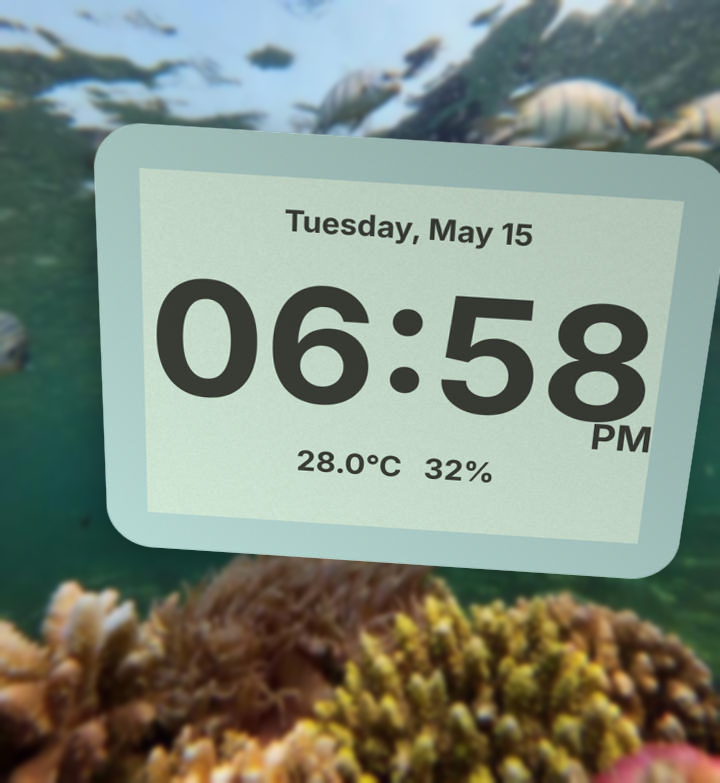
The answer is 6:58
